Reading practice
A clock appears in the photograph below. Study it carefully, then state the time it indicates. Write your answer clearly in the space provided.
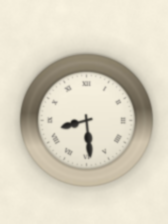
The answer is 8:29
